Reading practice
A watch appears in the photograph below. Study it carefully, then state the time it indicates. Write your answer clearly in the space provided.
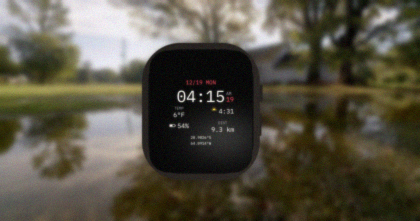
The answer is 4:15
